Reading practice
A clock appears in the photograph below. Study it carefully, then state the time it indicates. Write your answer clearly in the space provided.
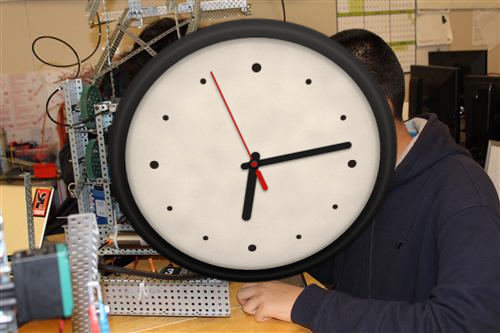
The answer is 6:12:56
